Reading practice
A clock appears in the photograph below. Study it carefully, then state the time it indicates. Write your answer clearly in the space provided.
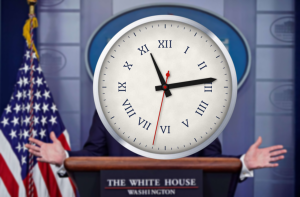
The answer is 11:13:32
